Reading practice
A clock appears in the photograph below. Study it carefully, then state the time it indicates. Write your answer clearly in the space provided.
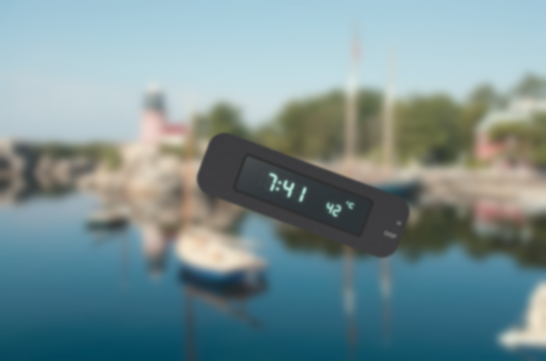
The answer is 7:41
